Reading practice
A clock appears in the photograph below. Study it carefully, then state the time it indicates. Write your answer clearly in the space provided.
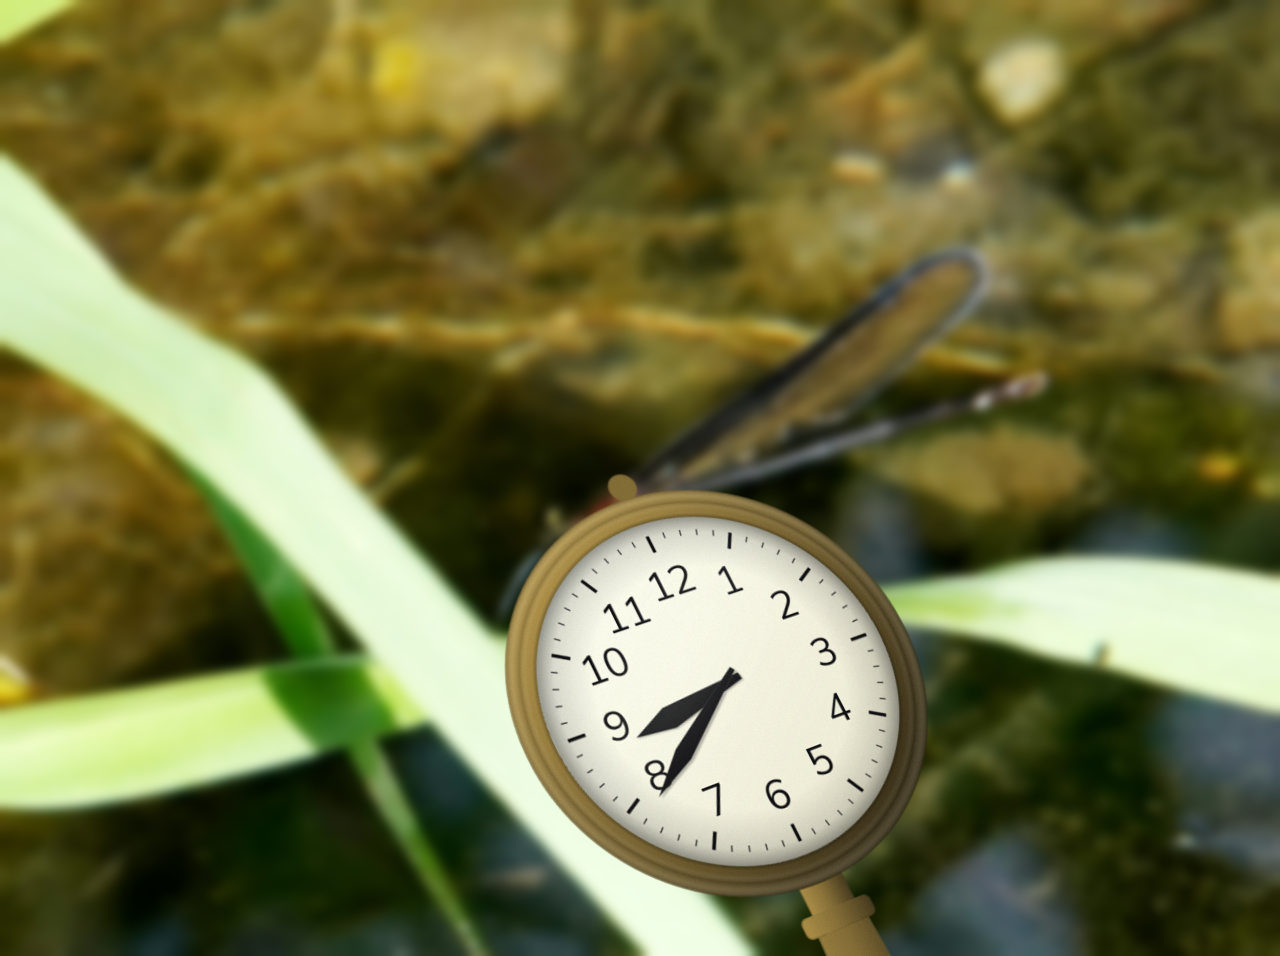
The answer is 8:39
